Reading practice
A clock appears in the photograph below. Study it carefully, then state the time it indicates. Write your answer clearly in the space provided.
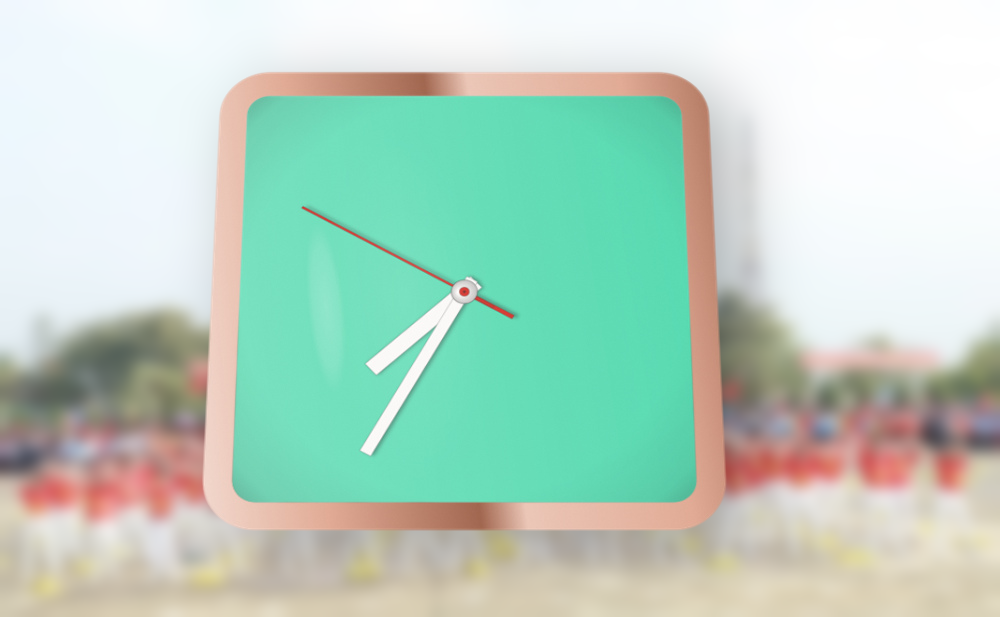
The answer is 7:34:50
